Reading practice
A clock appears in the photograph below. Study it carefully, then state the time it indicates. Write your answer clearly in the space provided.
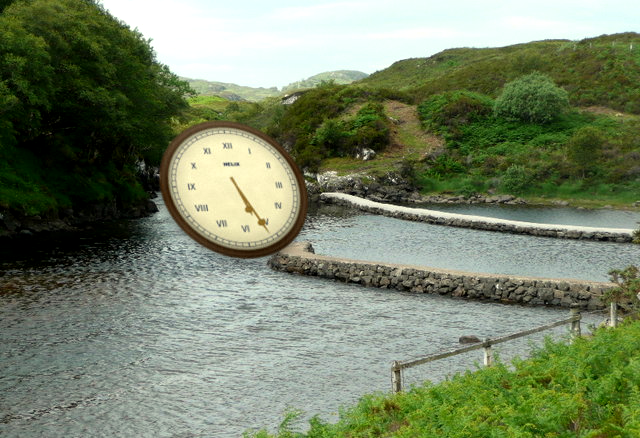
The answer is 5:26
